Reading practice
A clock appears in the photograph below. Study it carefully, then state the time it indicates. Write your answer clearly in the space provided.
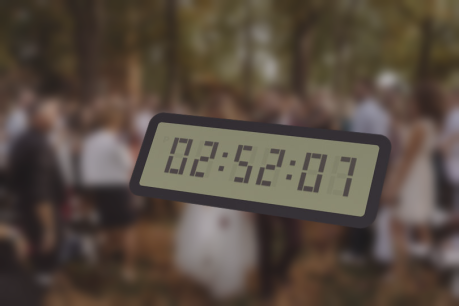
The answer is 2:52:07
